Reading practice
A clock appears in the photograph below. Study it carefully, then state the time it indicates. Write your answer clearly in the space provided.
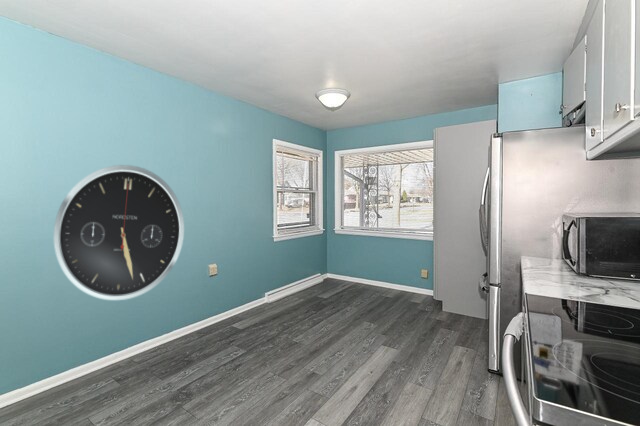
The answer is 5:27
